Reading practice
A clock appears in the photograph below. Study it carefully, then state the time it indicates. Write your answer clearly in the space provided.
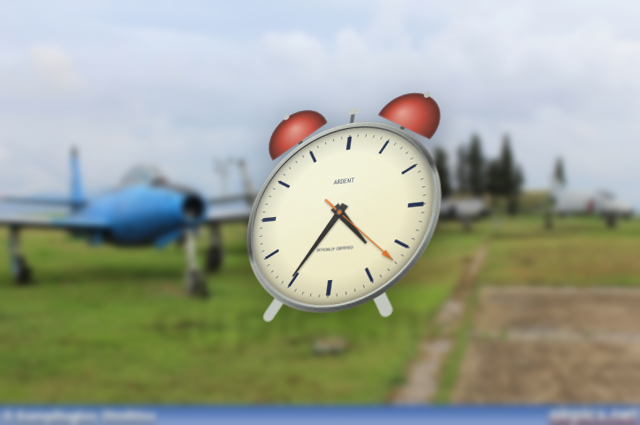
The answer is 4:35:22
